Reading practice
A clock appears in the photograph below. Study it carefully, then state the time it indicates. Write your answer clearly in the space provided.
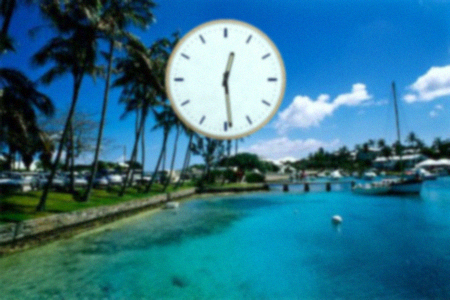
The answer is 12:29
